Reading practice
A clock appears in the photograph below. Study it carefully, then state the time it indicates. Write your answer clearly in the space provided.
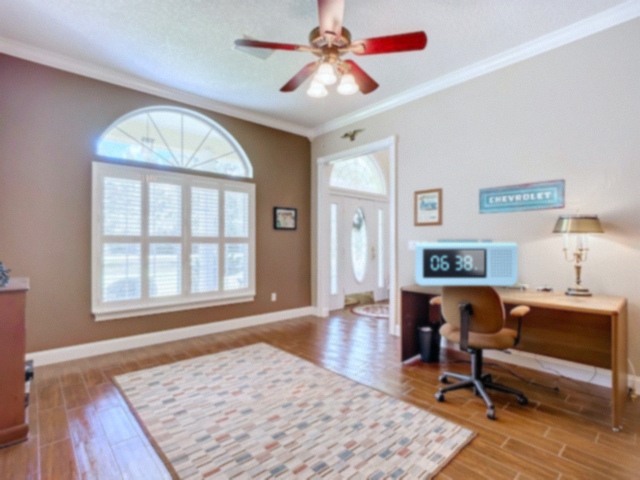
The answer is 6:38
